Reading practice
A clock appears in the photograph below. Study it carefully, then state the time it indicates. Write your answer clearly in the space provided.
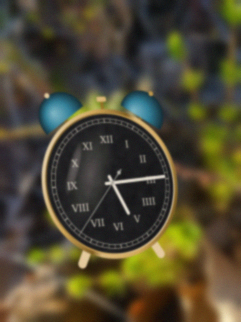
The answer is 5:14:37
